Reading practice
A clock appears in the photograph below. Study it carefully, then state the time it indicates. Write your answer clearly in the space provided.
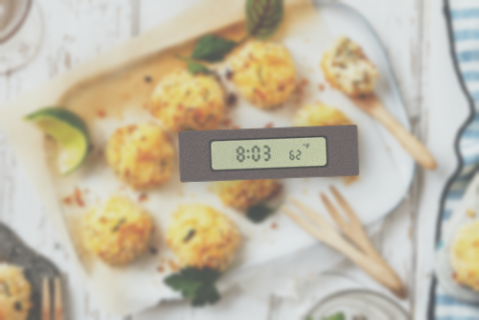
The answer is 8:03
